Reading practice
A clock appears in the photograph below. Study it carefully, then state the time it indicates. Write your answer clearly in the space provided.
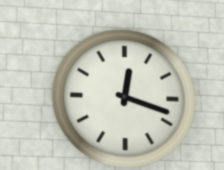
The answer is 12:18
